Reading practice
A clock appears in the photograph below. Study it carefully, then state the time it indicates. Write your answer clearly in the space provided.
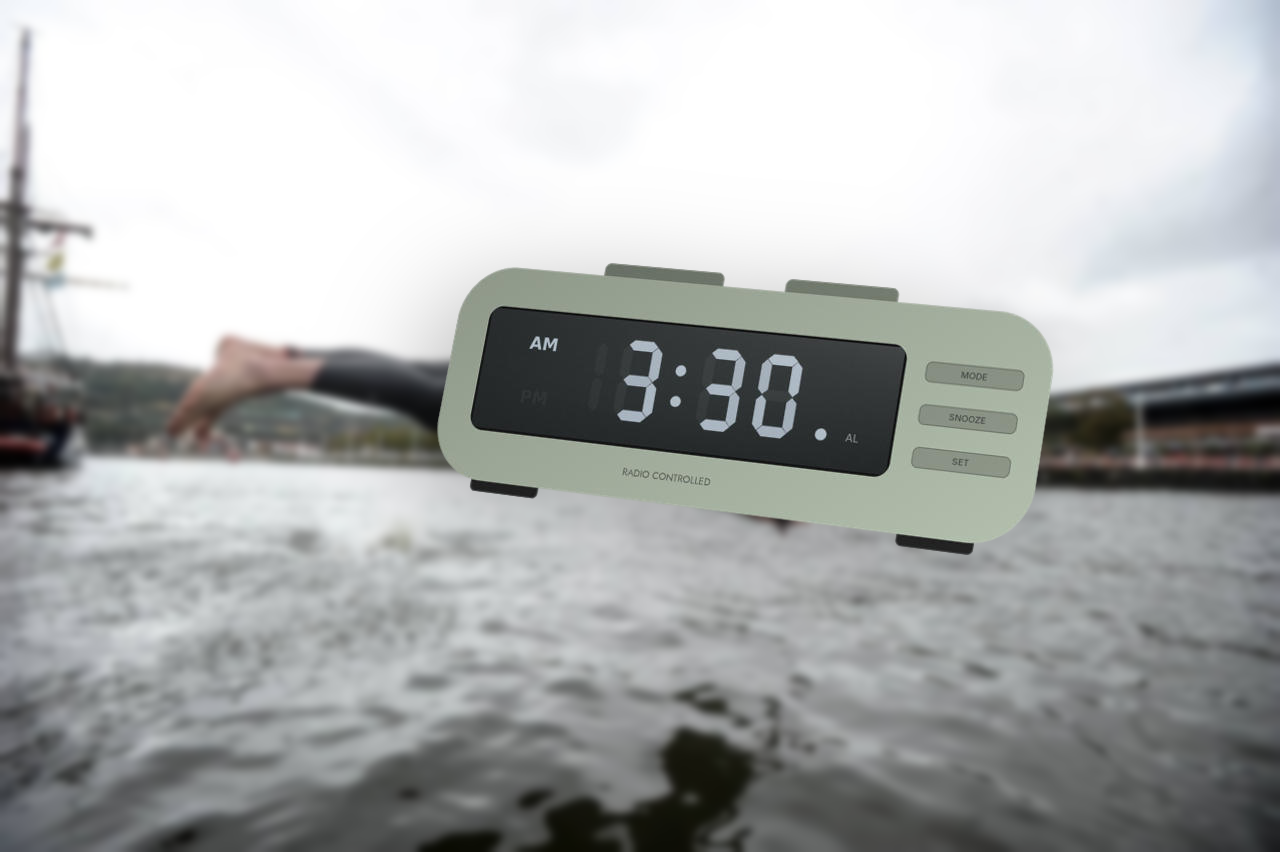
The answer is 3:30
